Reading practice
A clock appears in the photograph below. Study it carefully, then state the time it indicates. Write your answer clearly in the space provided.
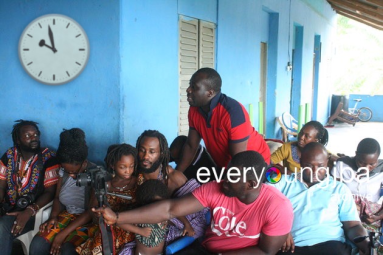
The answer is 9:58
